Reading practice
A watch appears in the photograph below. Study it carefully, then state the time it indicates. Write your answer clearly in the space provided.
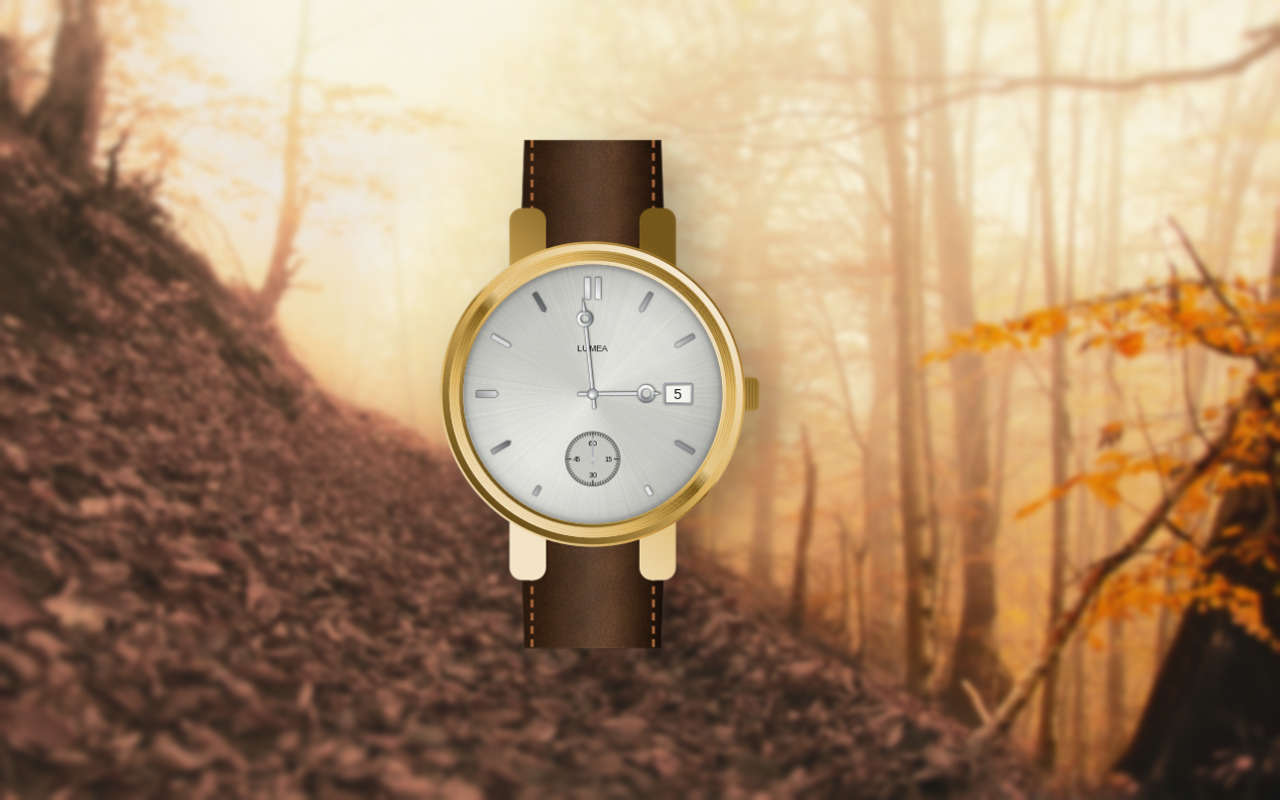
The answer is 2:59
